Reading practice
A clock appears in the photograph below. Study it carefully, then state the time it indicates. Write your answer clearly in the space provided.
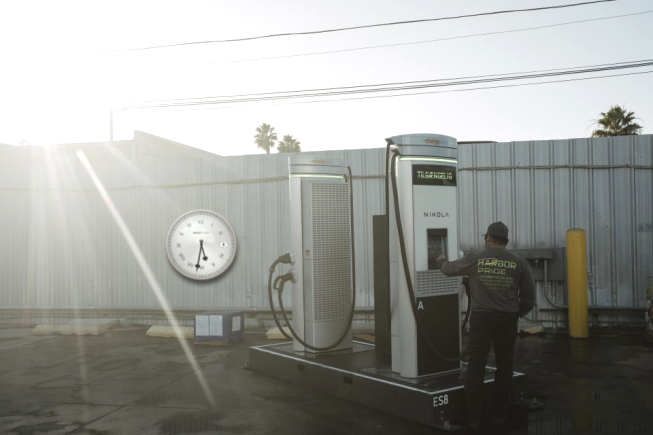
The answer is 5:32
